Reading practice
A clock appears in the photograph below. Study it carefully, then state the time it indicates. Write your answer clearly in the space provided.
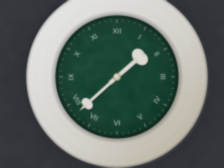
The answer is 1:38
